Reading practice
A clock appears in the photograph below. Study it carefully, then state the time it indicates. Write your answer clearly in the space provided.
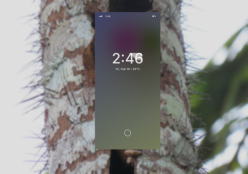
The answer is 2:46
